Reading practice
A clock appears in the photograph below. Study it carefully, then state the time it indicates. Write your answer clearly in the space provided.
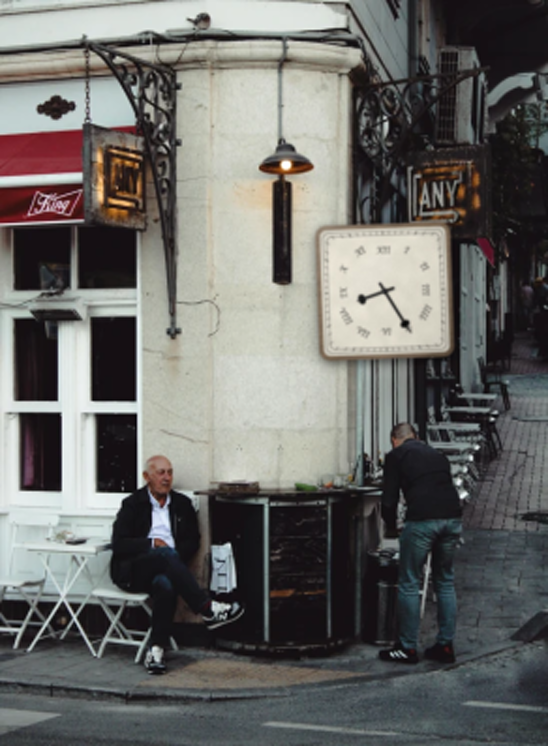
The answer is 8:25
